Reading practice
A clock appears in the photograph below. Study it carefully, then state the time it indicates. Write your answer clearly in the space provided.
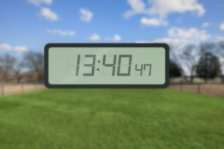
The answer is 13:40:47
